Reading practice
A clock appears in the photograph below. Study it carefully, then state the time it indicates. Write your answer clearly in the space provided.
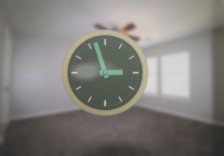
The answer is 2:57
